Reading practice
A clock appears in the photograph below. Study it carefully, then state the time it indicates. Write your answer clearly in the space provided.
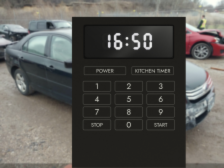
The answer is 16:50
